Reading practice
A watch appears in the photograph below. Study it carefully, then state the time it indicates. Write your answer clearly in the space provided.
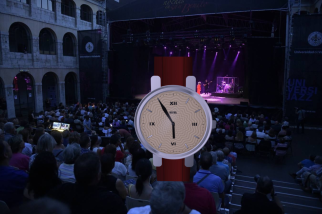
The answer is 5:55
